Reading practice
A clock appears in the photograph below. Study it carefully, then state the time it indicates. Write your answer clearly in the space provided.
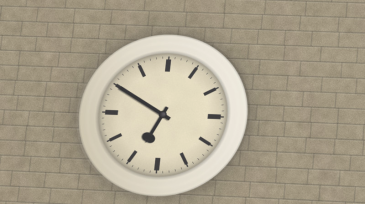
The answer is 6:50
